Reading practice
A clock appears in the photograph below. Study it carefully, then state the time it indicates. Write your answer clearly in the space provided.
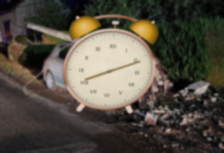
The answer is 8:11
